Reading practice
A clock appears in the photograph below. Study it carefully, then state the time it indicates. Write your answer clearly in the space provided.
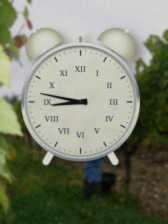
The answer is 8:47
